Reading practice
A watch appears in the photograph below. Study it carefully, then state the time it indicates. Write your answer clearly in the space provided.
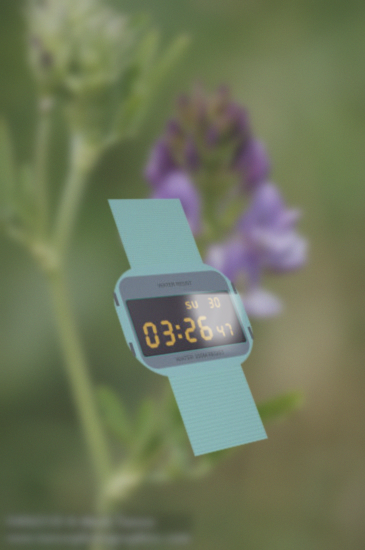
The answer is 3:26:47
